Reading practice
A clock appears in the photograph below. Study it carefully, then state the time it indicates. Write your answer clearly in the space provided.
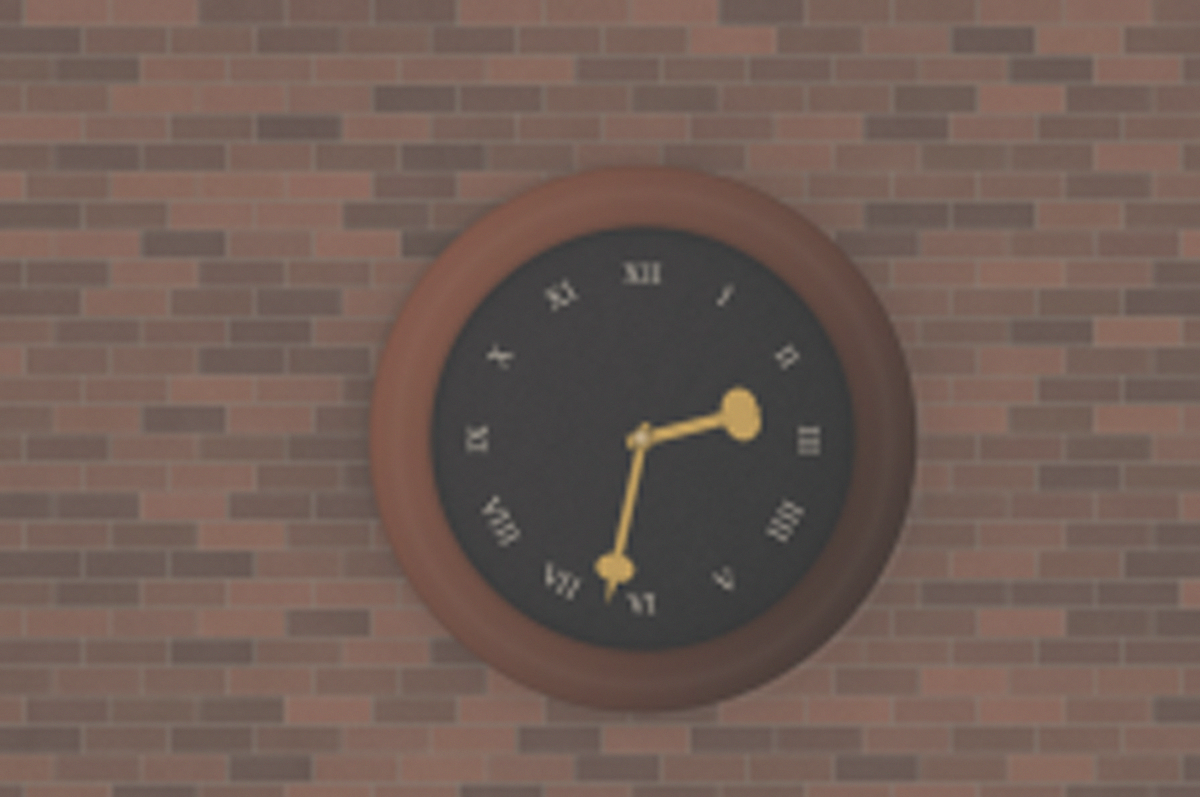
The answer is 2:32
